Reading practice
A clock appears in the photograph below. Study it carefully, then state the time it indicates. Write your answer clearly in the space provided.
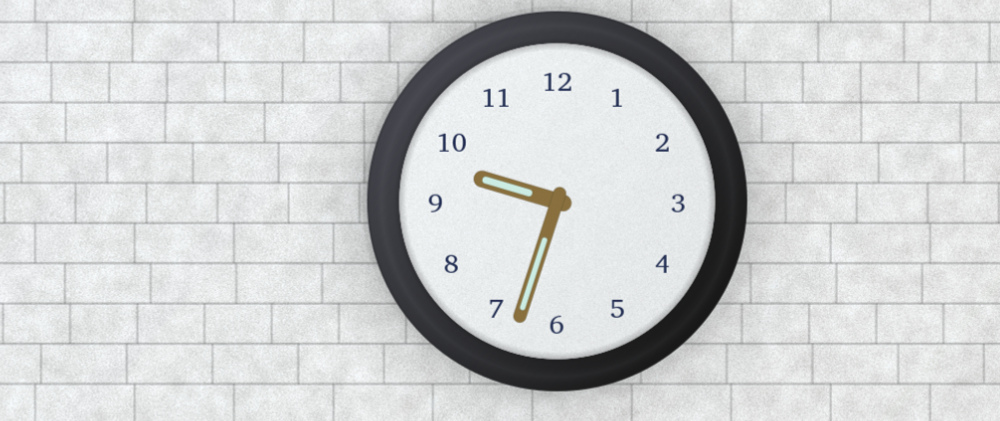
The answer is 9:33
